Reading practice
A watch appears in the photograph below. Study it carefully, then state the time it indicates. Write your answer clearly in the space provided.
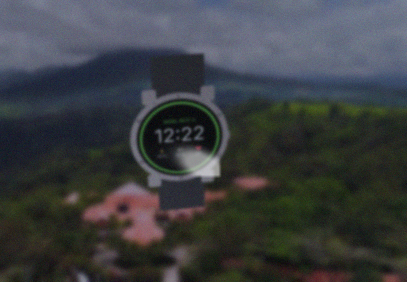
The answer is 12:22
